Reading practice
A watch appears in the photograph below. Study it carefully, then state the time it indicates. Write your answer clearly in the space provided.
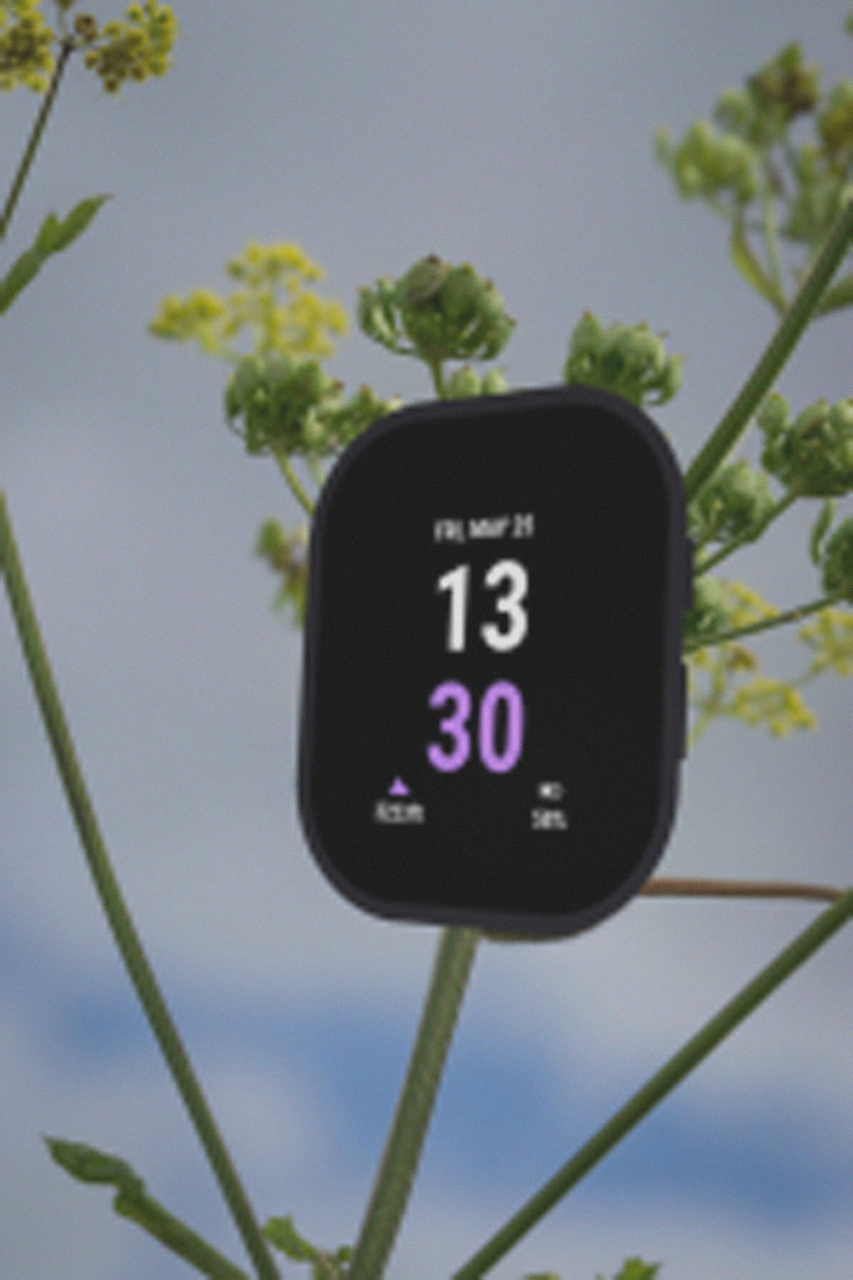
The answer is 13:30
